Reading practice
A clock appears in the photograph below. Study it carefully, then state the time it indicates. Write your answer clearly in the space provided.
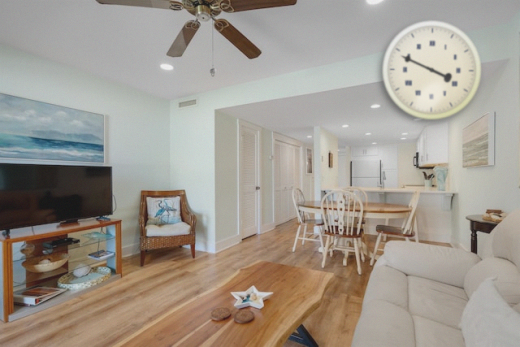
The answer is 3:49
